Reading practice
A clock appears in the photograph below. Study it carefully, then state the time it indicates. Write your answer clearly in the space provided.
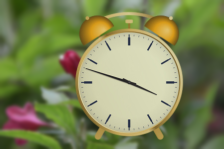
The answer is 3:48
